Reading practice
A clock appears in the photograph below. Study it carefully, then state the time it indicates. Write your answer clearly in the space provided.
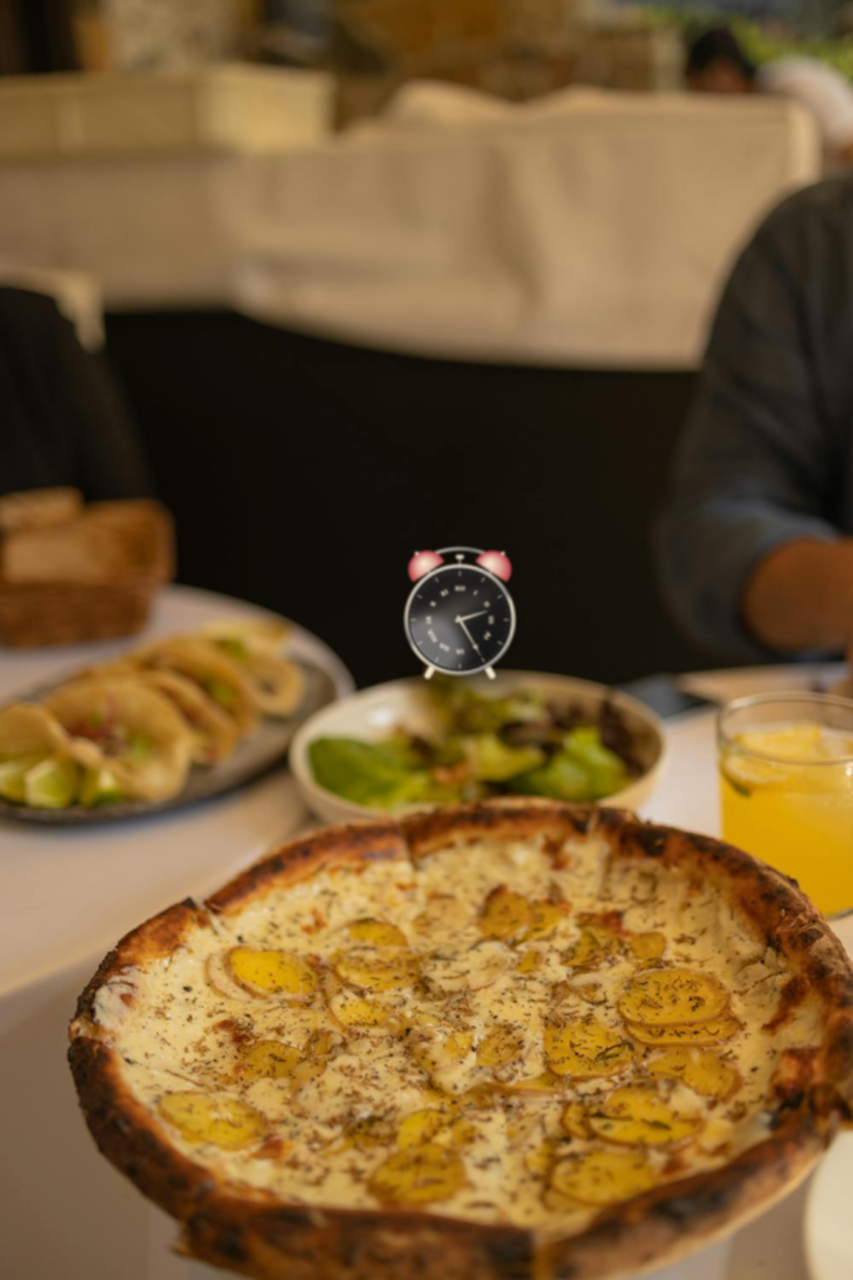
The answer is 2:25
